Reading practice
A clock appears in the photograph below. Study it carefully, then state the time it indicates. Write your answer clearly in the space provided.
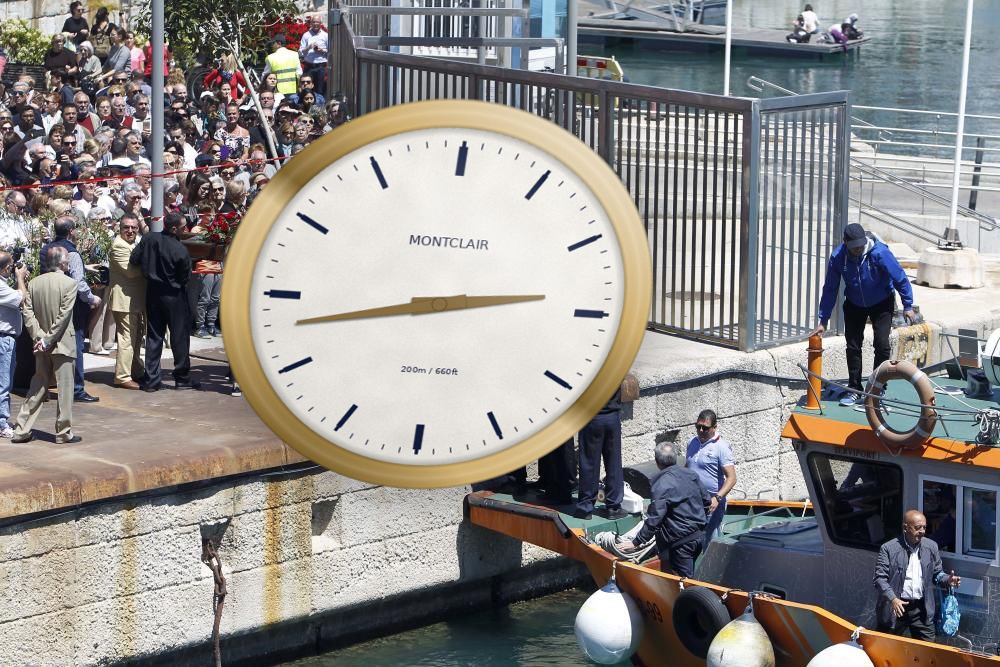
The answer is 2:43
